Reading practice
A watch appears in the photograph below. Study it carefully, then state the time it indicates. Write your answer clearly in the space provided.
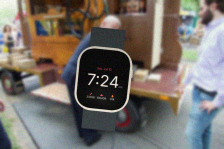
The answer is 7:24
